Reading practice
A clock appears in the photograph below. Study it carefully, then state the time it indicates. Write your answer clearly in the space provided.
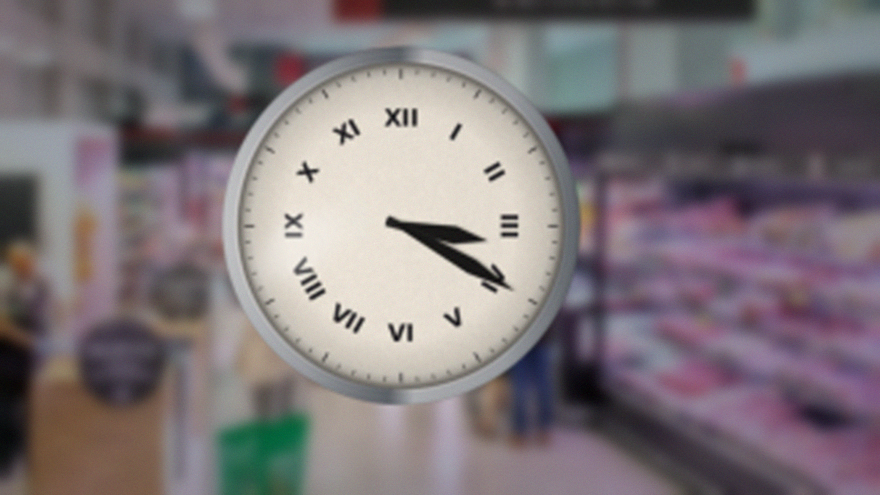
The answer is 3:20
